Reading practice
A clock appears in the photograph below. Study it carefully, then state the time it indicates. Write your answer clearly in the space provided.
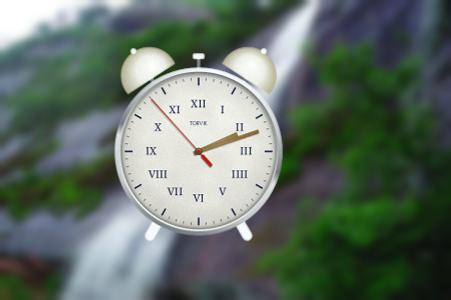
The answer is 2:11:53
